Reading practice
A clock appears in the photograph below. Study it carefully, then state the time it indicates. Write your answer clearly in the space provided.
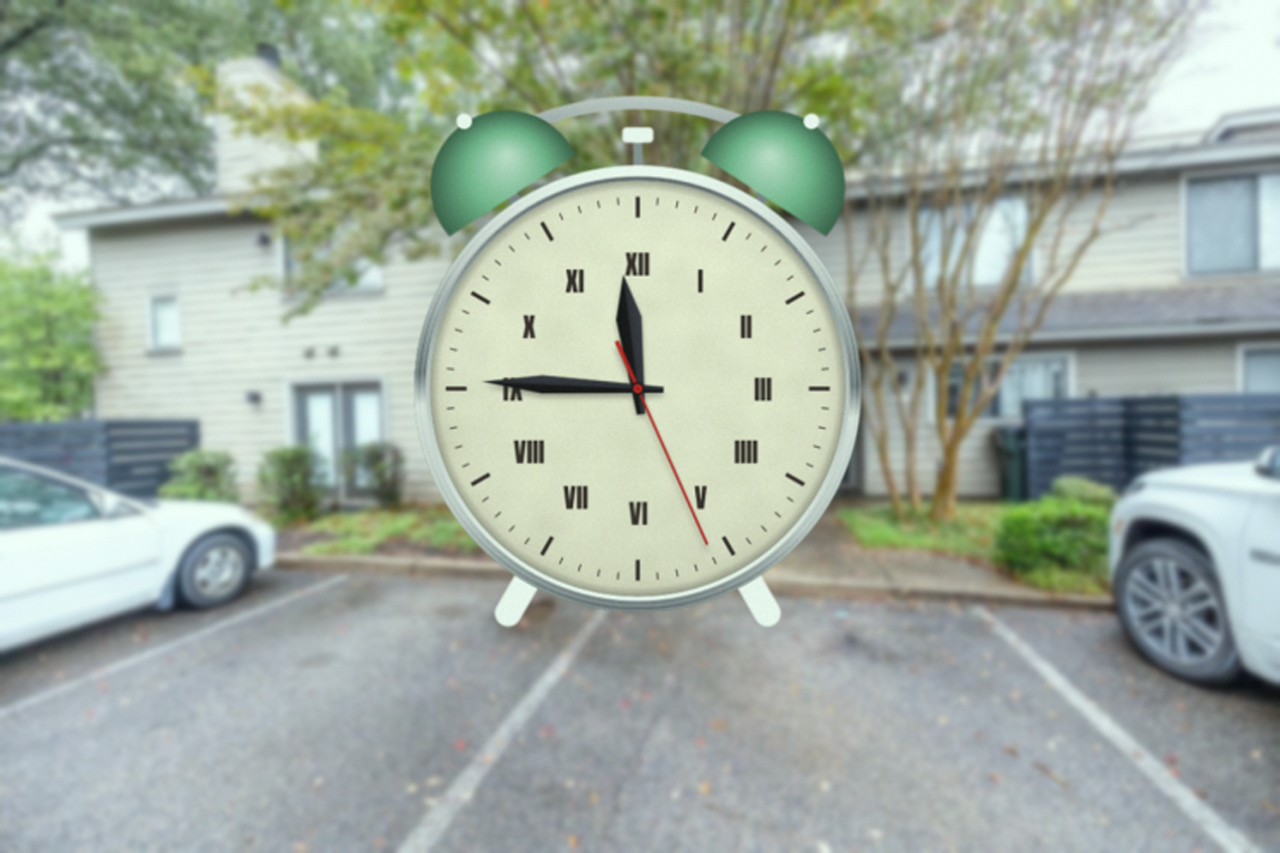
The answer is 11:45:26
